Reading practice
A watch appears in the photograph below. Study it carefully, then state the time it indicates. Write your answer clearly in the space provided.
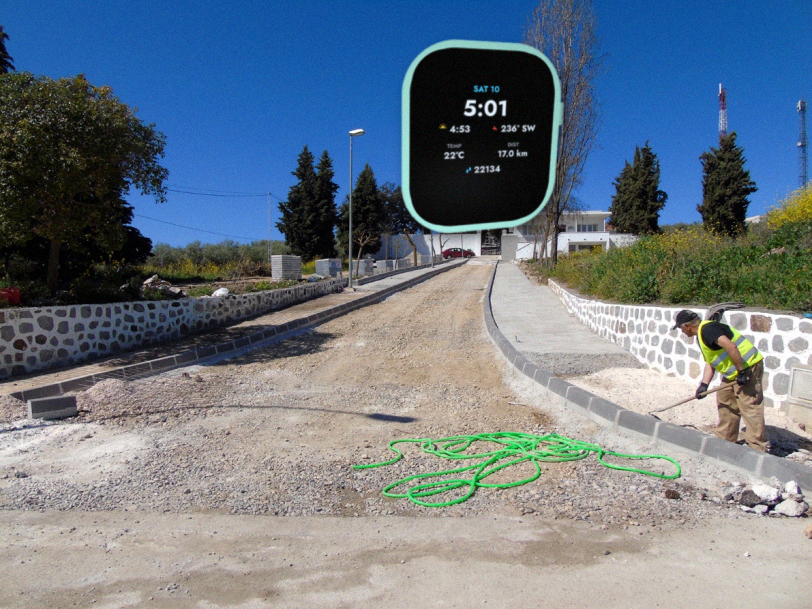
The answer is 5:01
